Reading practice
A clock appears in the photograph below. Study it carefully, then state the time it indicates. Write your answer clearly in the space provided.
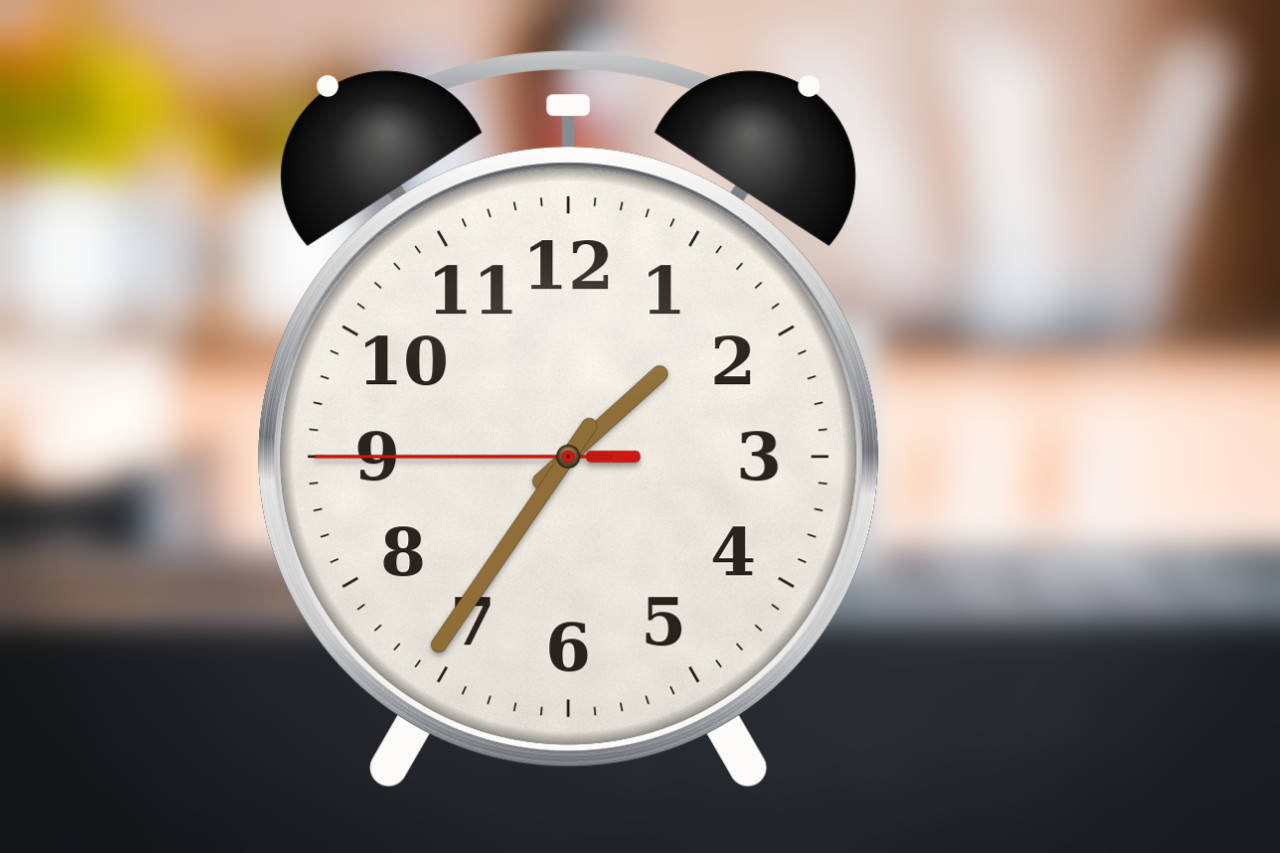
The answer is 1:35:45
